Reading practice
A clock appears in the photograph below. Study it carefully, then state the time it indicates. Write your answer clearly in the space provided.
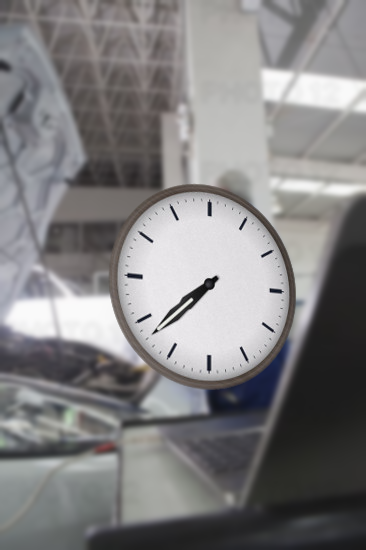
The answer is 7:38
